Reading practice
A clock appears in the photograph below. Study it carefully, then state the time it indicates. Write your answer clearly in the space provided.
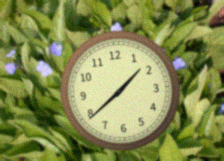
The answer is 1:39
